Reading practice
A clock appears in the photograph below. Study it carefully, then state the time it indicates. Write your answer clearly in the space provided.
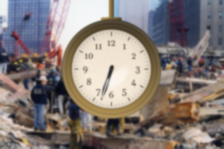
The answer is 6:33
